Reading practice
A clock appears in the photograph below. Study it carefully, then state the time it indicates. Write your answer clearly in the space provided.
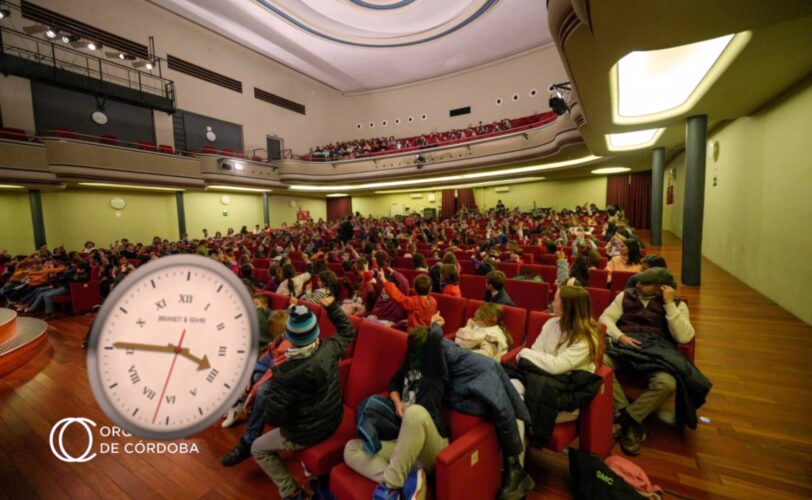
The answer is 3:45:32
